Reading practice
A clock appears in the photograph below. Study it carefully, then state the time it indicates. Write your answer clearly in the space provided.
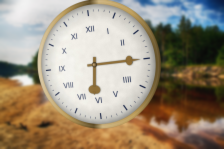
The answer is 6:15
